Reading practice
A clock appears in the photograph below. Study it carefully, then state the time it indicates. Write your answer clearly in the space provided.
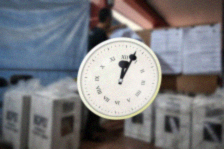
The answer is 12:03
